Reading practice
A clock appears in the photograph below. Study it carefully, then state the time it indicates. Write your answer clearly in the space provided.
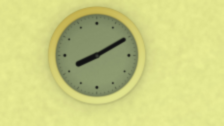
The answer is 8:10
